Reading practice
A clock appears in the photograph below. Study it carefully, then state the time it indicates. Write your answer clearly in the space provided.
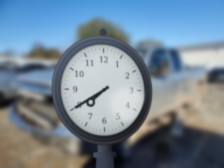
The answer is 7:40
